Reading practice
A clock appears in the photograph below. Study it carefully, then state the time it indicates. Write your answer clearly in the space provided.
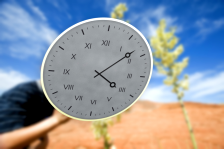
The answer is 4:08
